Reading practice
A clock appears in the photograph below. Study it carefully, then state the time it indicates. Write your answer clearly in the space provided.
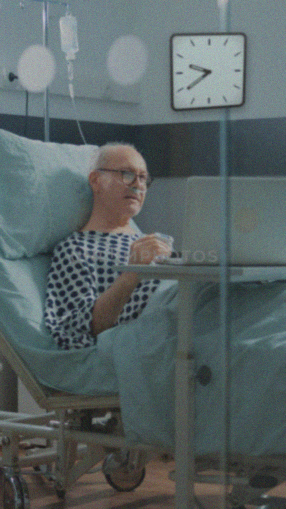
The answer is 9:39
